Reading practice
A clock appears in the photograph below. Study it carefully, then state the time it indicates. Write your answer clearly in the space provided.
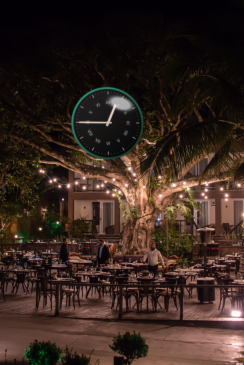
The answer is 12:45
